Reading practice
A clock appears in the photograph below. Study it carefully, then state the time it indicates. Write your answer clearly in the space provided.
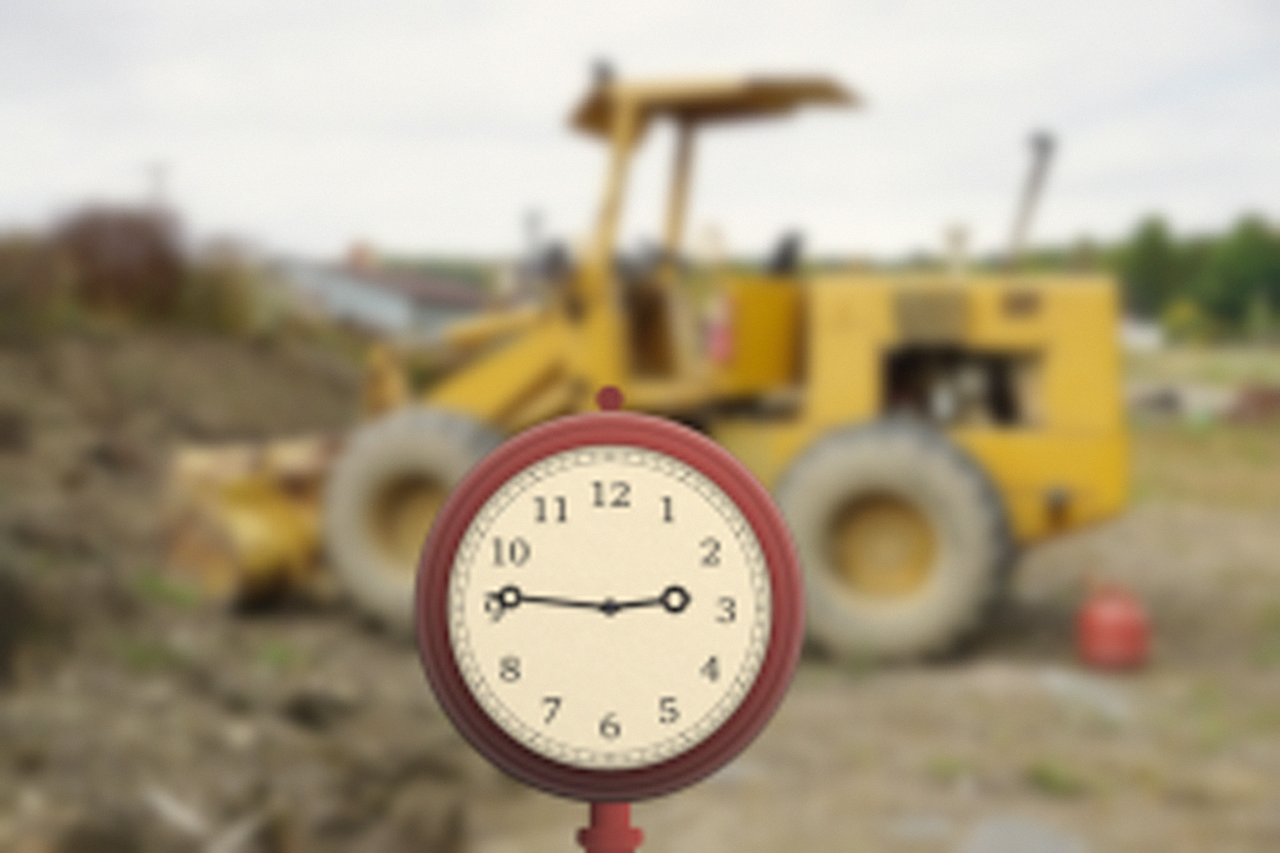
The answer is 2:46
